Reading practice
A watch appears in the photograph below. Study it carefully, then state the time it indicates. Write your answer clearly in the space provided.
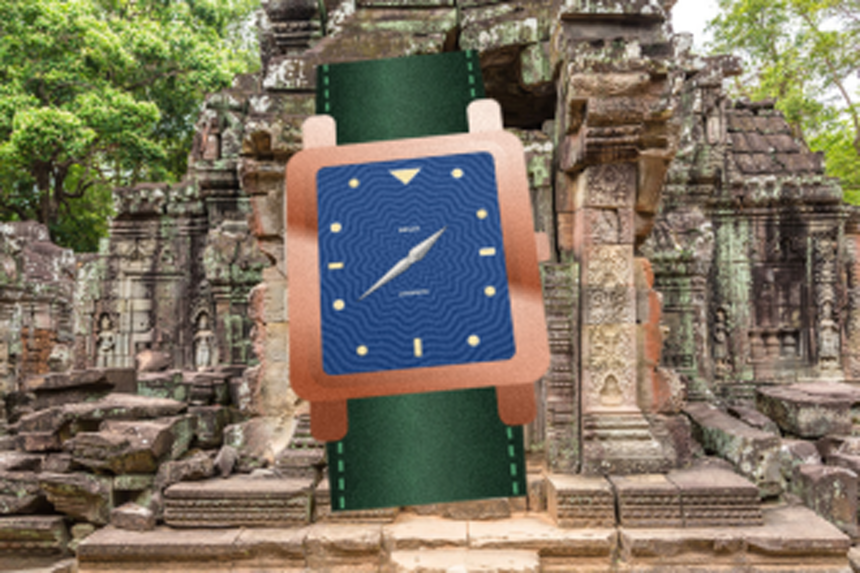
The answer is 1:39
